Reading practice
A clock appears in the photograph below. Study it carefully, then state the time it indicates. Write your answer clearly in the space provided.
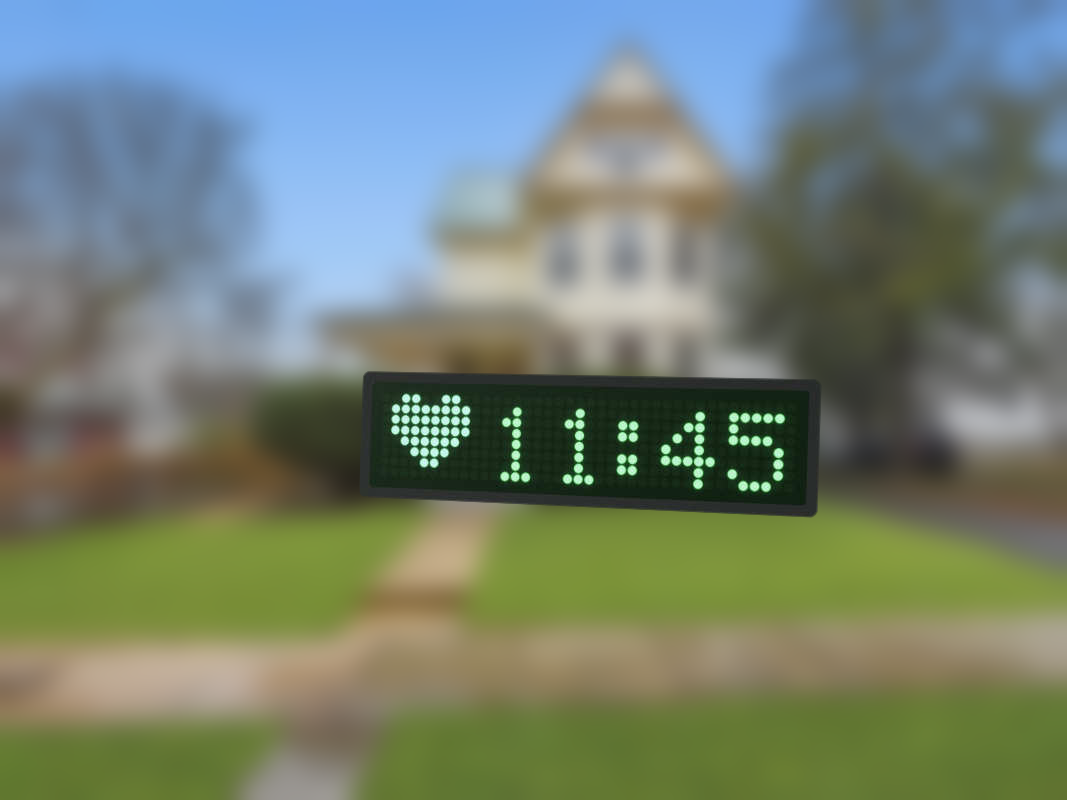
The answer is 11:45
